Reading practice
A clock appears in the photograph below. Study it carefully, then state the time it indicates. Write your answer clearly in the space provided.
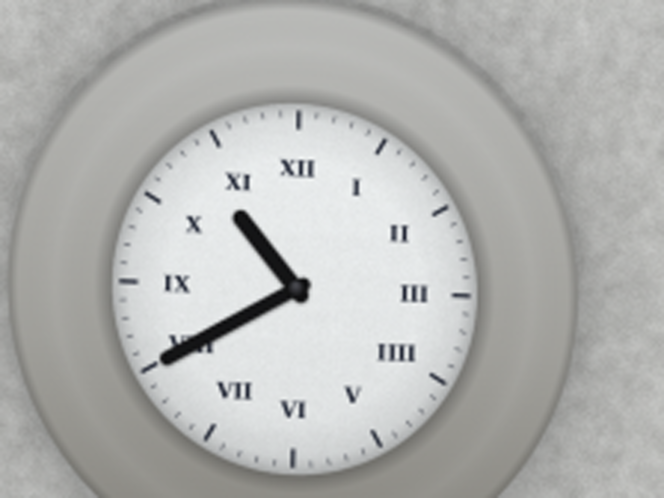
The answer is 10:40
